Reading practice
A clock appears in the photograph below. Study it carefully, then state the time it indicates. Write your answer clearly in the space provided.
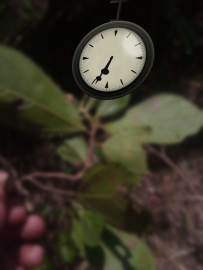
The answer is 6:34
